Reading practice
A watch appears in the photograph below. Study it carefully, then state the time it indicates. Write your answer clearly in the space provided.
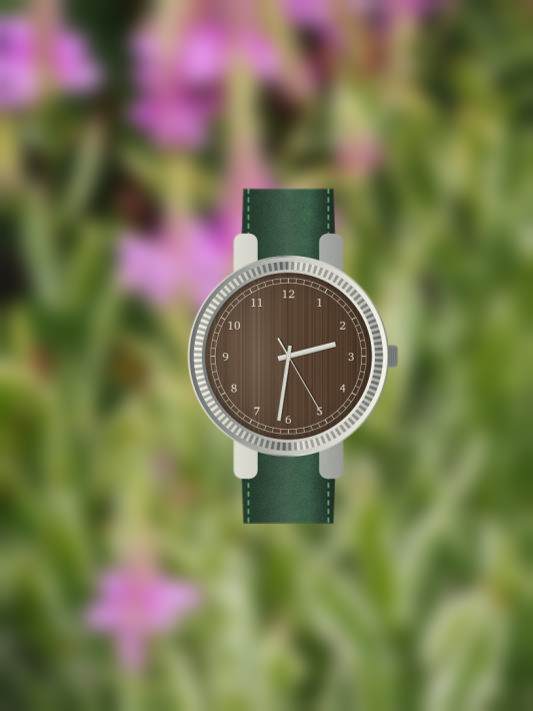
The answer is 2:31:25
